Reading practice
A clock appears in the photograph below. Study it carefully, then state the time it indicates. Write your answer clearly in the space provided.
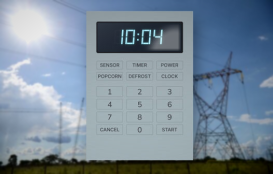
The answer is 10:04
